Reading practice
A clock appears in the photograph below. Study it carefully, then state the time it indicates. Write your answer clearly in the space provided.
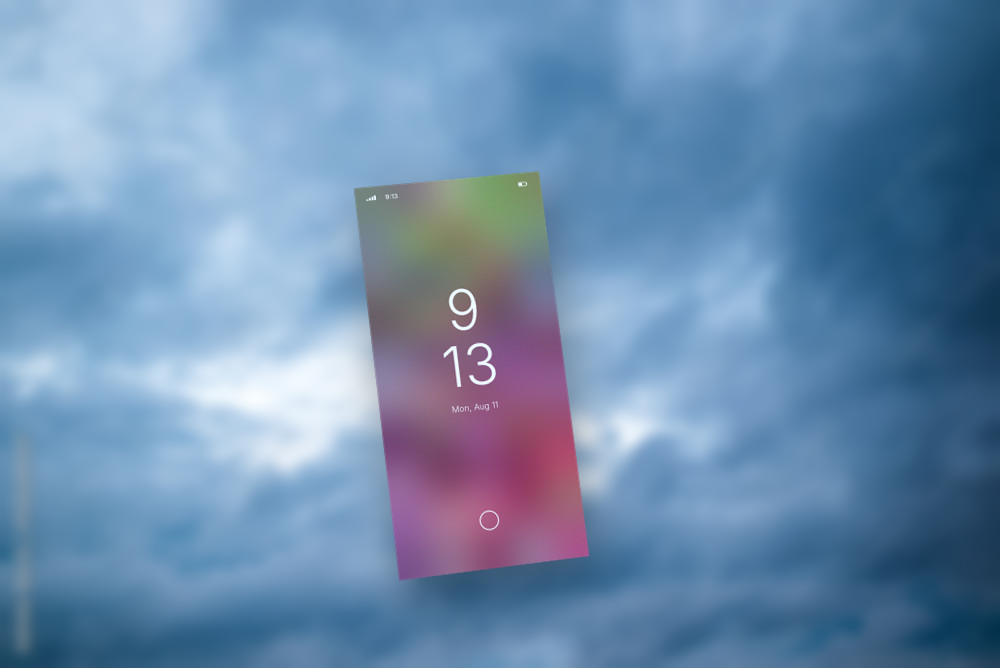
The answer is 9:13
